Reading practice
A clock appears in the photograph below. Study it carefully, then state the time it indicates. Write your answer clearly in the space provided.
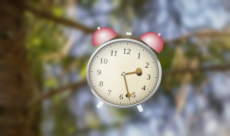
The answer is 2:27
